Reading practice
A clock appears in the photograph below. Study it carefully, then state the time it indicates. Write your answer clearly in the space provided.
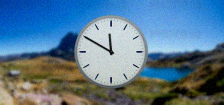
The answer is 11:50
